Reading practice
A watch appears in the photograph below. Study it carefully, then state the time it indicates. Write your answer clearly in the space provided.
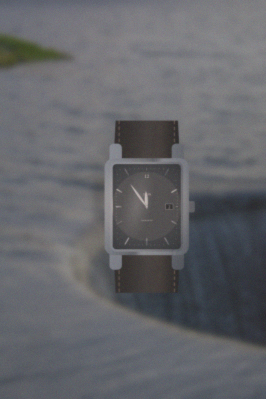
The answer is 11:54
